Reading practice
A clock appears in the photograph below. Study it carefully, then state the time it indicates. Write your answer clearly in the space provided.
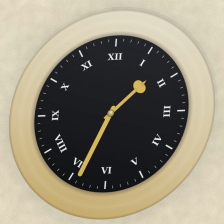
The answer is 1:34
